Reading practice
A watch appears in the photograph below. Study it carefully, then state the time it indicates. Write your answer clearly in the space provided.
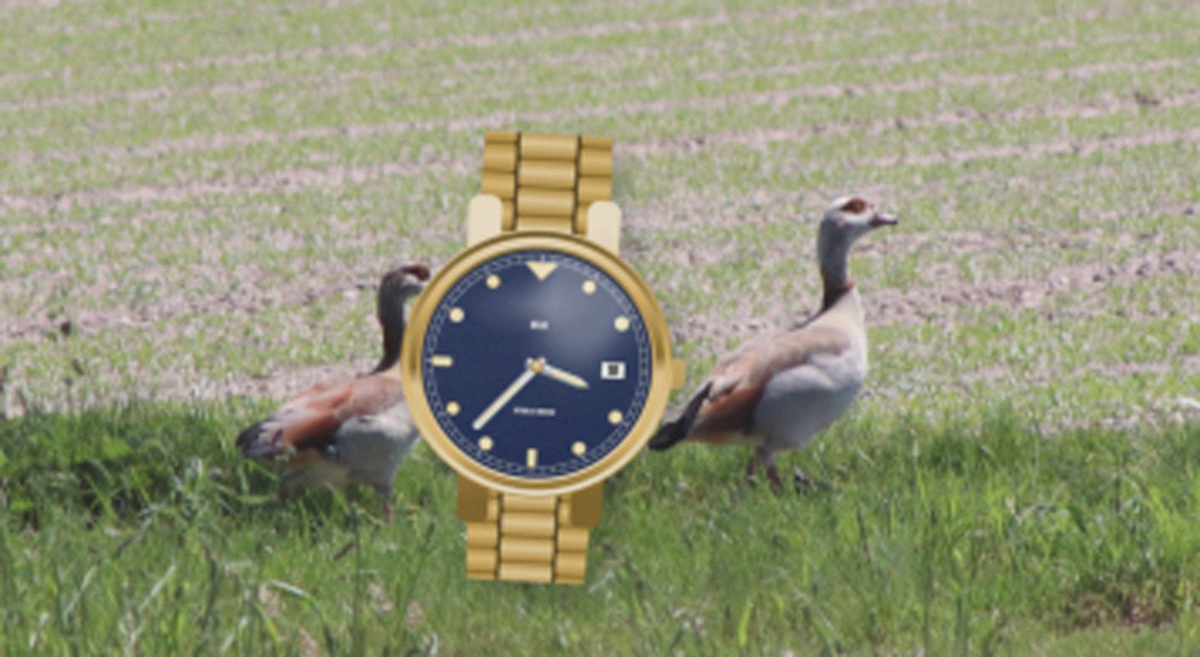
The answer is 3:37
